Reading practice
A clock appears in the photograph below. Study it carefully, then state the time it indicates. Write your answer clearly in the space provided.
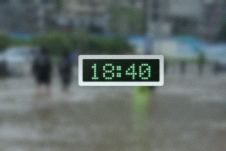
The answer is 18:40
